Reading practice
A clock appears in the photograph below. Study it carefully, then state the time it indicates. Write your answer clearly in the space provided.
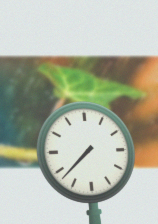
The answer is 7:38
